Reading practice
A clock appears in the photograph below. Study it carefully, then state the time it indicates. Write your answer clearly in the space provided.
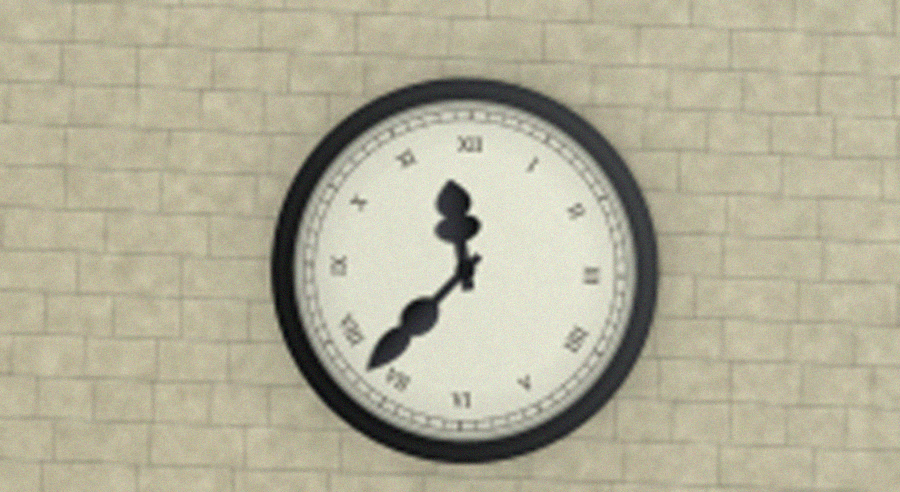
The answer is 11:37
